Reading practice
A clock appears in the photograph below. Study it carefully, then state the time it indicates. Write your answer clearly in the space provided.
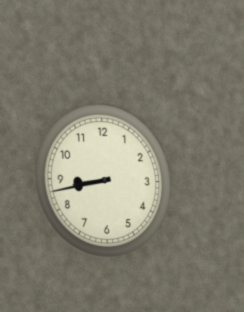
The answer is 8:43
